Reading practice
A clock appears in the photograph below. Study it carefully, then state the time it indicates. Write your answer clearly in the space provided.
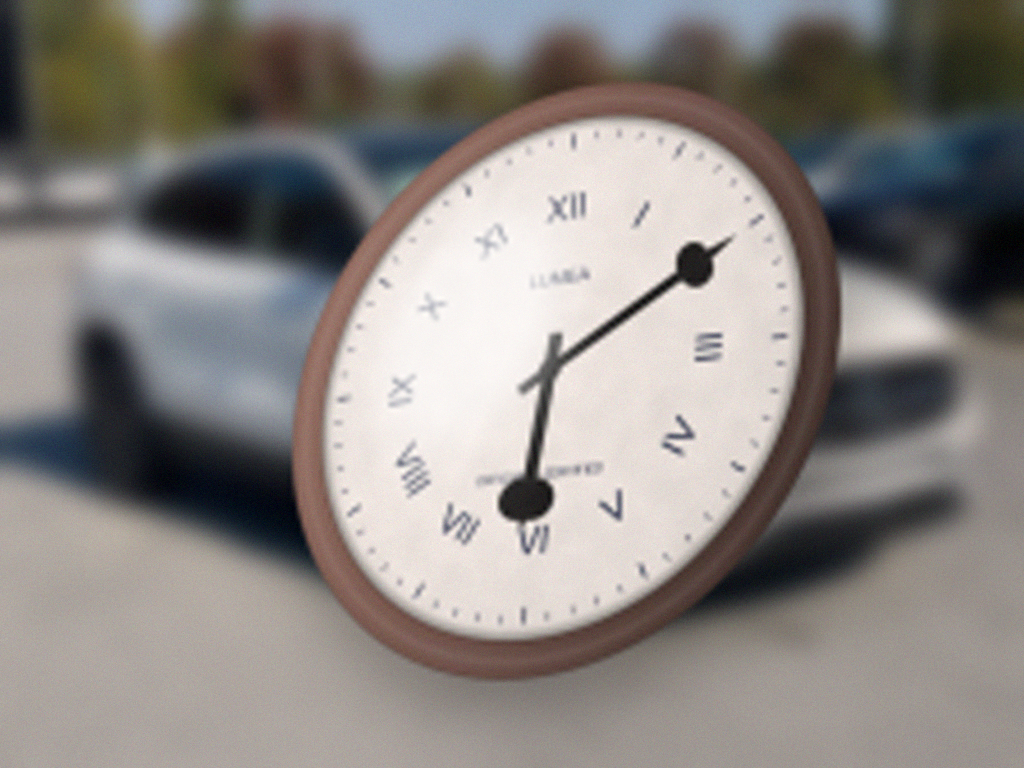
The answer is 6:10
